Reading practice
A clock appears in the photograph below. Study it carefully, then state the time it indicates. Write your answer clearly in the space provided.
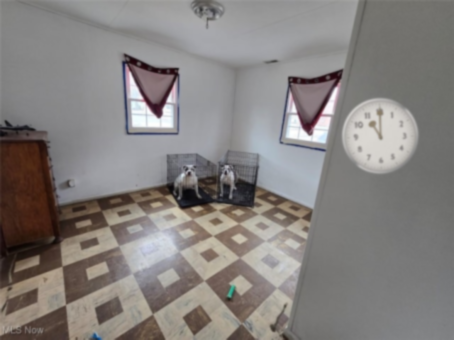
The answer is 11:00
